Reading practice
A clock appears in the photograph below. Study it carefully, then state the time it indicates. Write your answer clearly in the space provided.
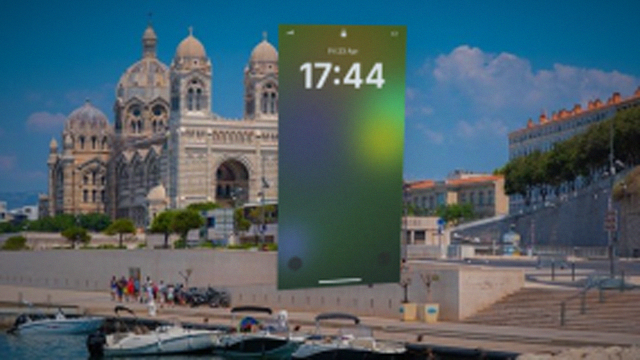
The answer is 17:44
